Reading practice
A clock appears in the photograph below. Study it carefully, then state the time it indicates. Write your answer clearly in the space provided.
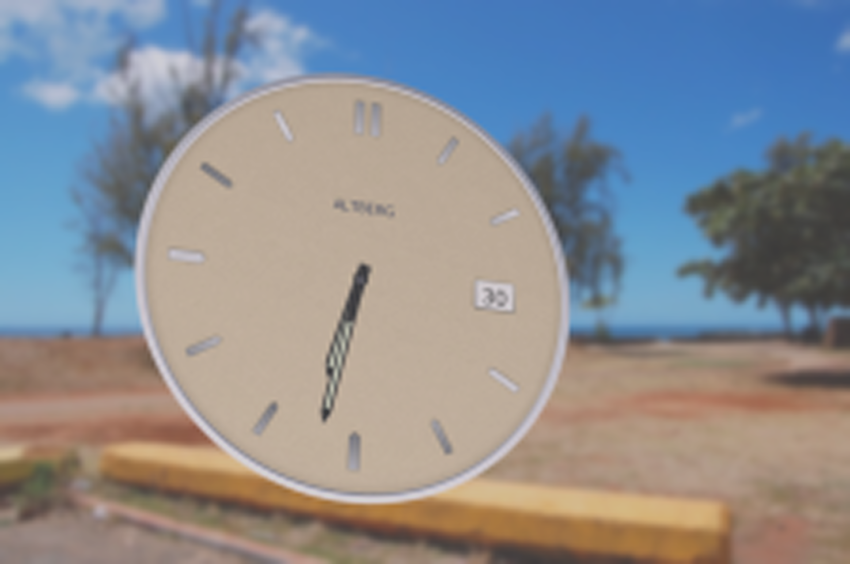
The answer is 6:32
